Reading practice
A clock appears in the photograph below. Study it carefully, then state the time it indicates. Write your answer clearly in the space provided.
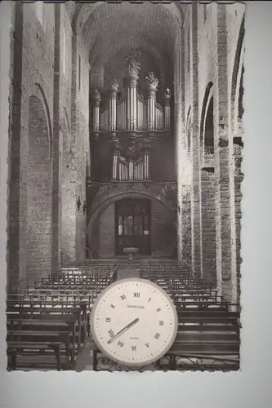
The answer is 7:38
